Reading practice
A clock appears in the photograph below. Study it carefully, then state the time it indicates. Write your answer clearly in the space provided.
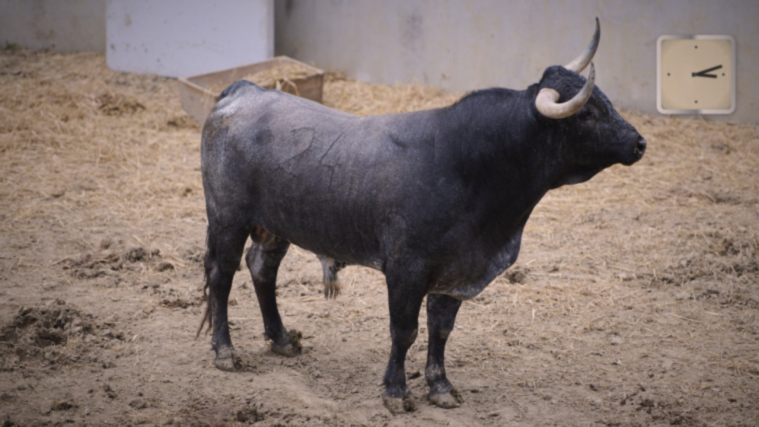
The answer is 3:12
